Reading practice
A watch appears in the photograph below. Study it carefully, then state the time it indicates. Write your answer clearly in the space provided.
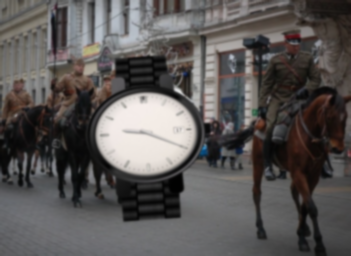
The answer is 9:20
